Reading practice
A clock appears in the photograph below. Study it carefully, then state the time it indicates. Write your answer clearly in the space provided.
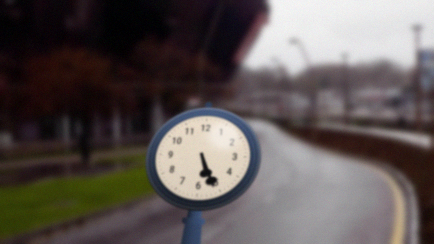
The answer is 5:26
